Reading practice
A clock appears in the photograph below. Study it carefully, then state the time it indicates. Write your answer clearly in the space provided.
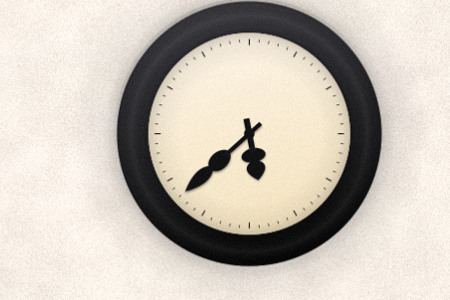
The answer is 5:38
